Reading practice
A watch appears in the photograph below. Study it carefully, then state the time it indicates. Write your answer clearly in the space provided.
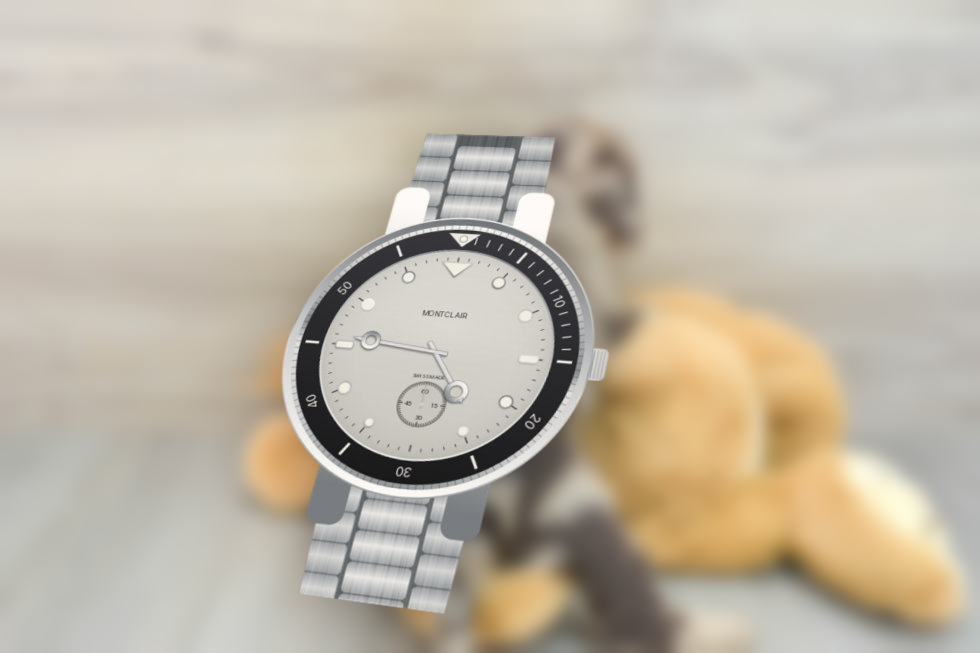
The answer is 4:46
